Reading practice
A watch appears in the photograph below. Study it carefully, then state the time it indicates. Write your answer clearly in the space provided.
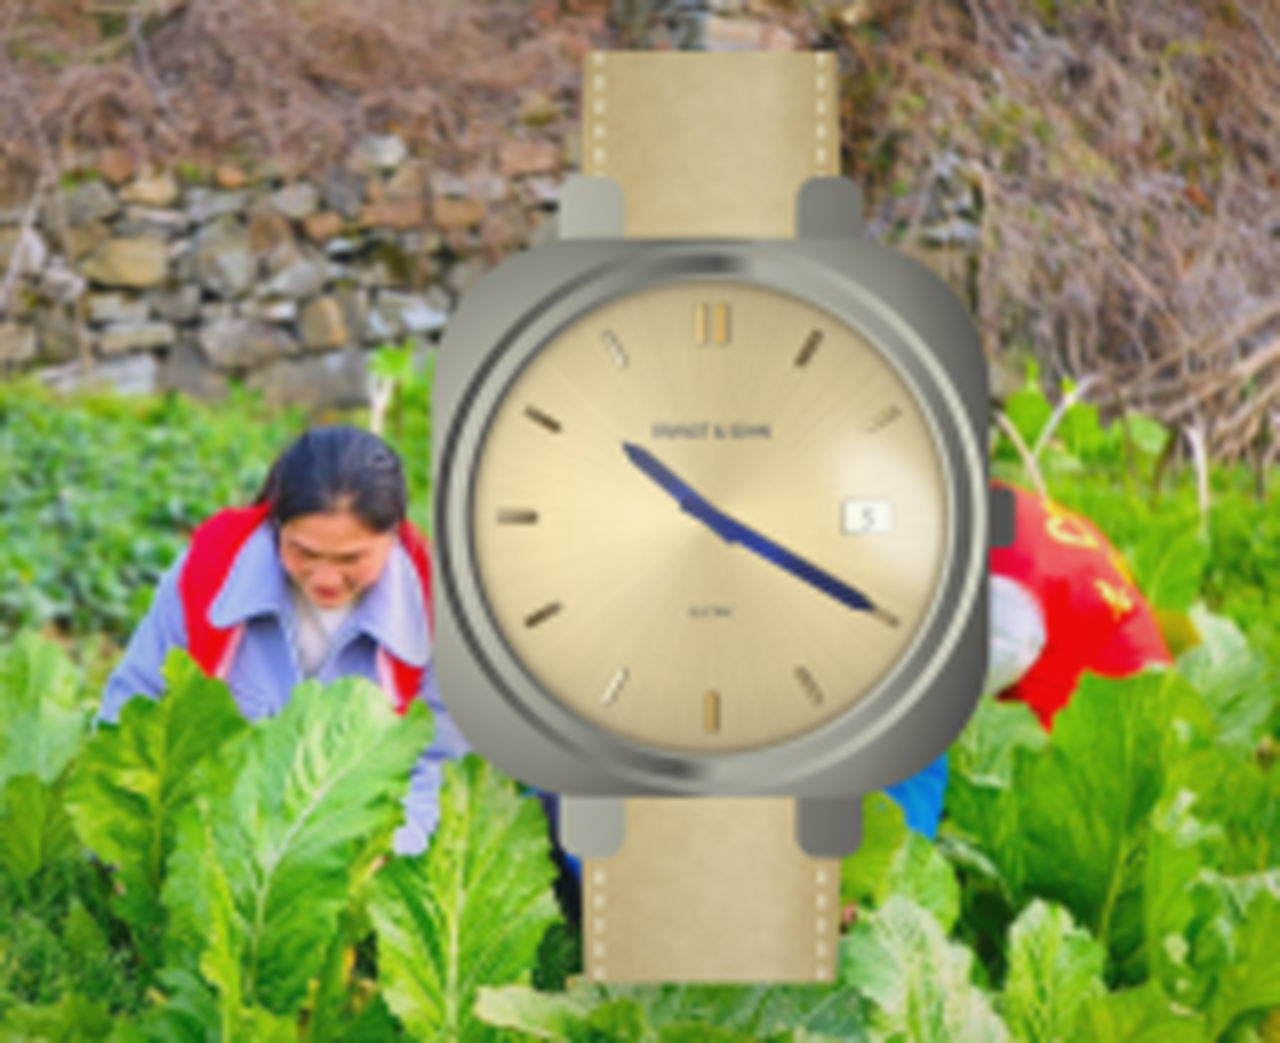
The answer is 10:20
